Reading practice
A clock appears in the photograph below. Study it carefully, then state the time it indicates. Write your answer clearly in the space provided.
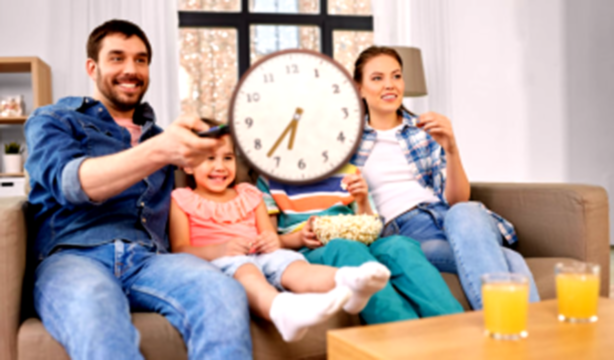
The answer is 6:37
